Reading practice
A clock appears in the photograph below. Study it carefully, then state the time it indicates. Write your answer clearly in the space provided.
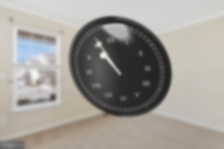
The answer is 10:56
